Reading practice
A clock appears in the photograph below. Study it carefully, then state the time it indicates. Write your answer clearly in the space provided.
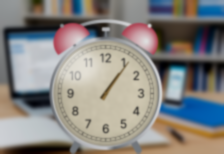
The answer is 1:06
